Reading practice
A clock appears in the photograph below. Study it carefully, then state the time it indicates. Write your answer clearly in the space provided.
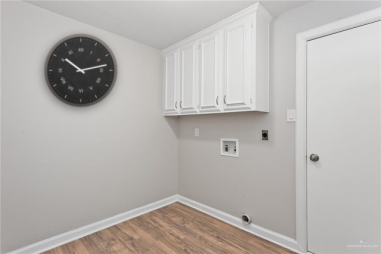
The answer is 10:13
